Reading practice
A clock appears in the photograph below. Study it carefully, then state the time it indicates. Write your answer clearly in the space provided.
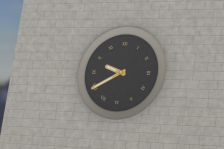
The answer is 9:40
